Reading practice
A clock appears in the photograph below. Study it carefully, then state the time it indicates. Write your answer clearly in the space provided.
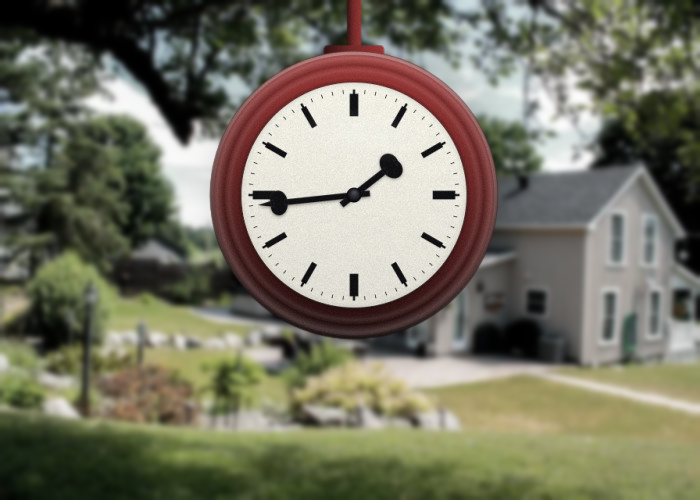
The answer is 1:44
